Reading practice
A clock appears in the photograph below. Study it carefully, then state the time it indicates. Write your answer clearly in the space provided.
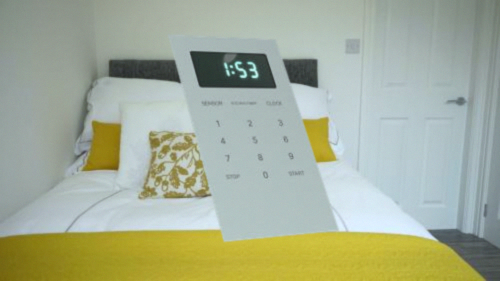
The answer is 1:53
